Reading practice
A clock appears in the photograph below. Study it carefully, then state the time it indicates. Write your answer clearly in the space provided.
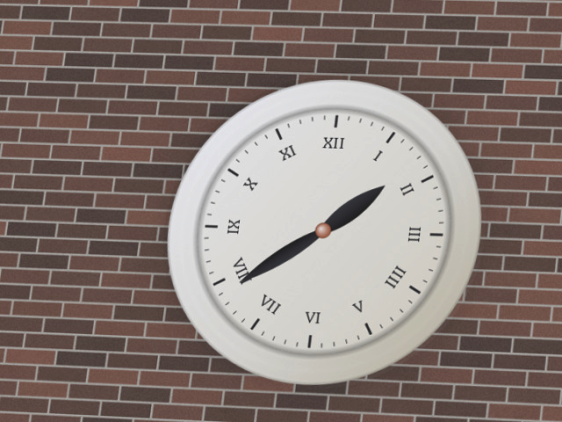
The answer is 1:39
